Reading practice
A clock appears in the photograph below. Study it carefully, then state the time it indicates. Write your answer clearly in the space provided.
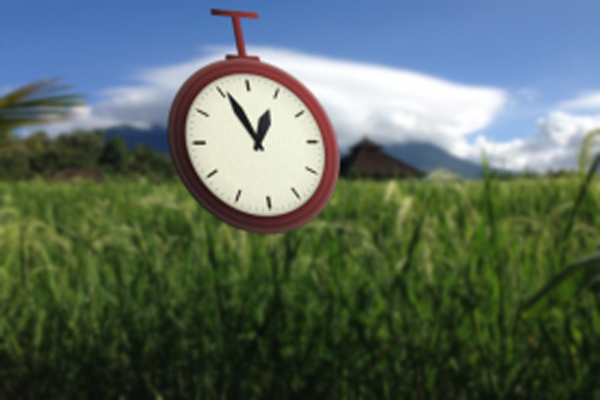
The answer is 12:56
